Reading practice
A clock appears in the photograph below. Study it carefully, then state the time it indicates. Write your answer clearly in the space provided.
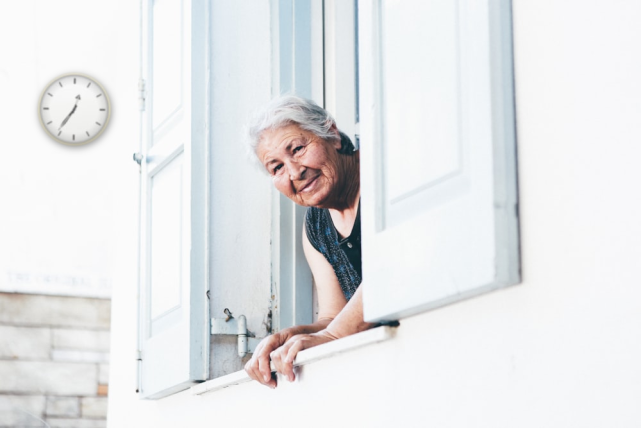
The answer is 12:36
